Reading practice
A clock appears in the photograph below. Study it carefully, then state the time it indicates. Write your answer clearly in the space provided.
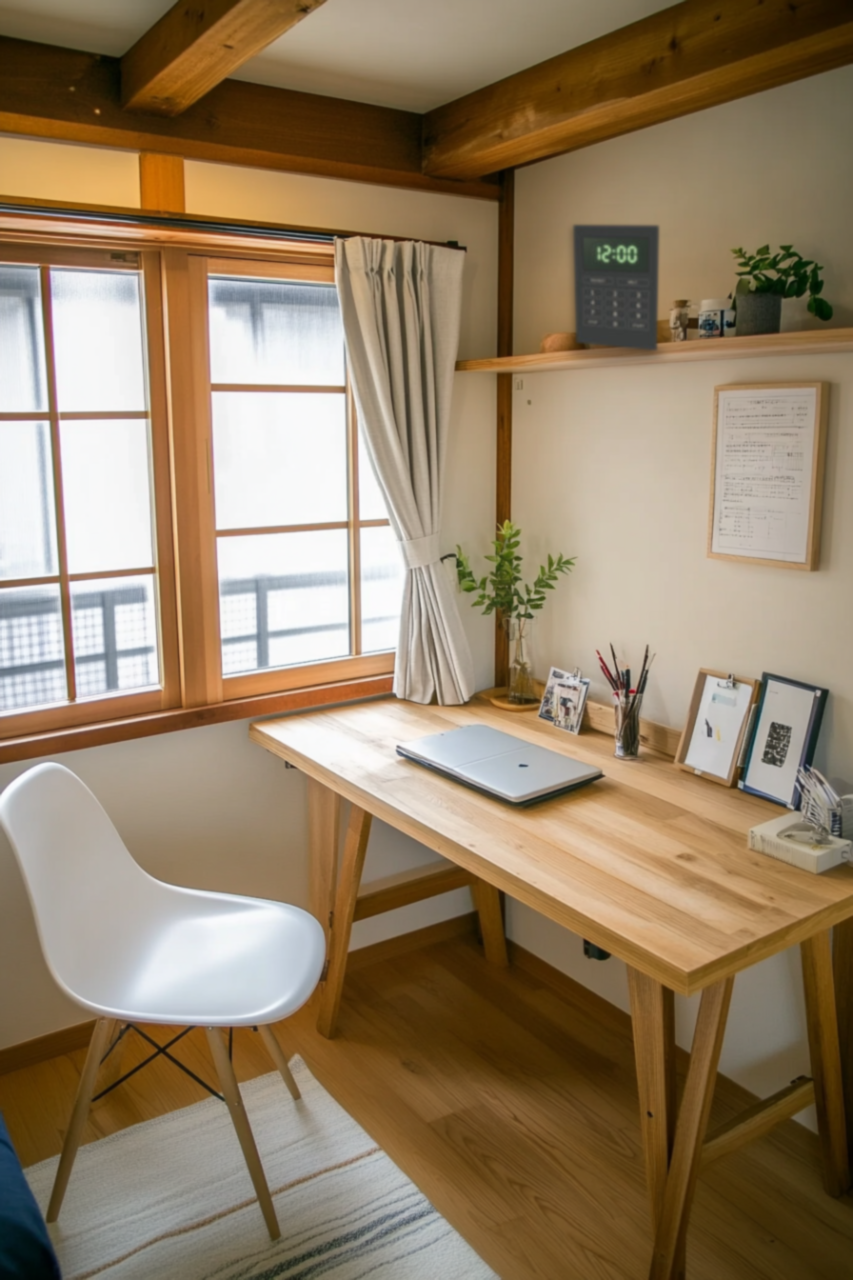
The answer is 12:00
